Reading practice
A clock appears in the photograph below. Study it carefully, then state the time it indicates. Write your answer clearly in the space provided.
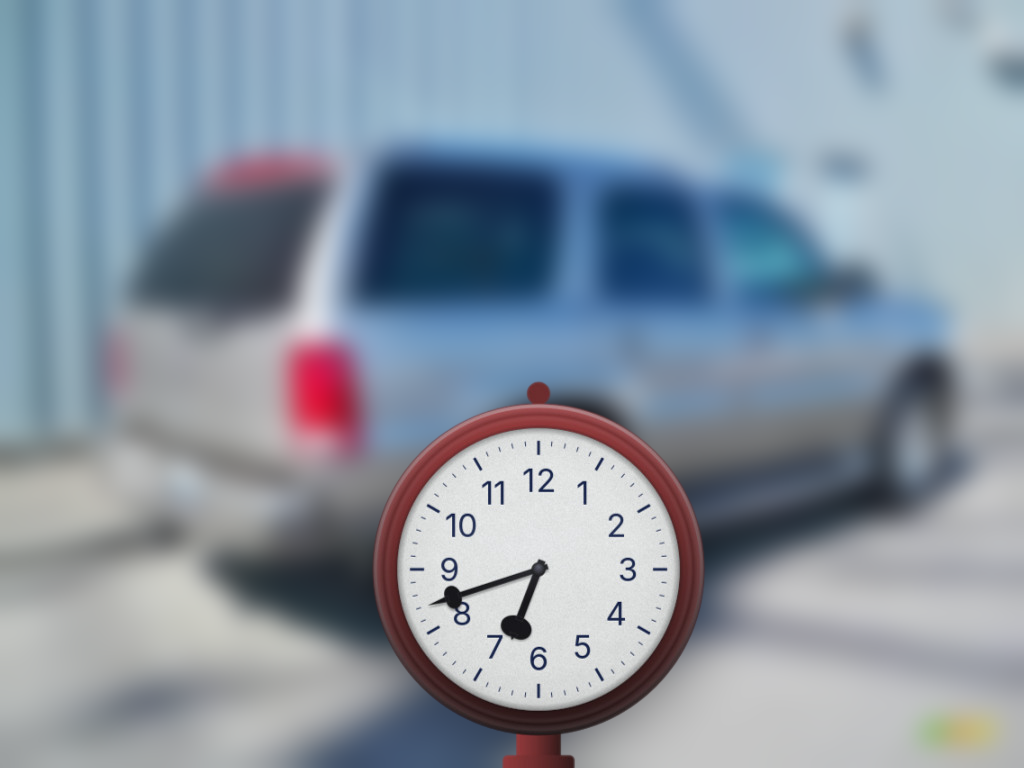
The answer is 6:42
